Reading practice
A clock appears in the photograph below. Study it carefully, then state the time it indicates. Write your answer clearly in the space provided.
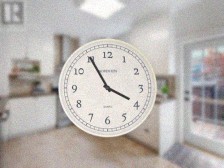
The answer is 3:55
